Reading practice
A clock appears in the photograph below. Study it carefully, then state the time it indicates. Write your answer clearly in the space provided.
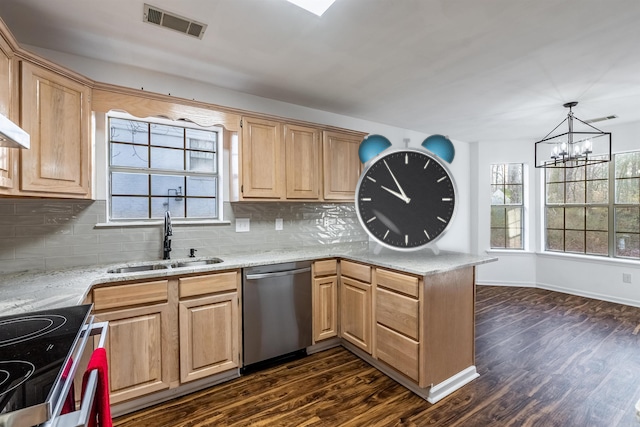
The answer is 9:55
